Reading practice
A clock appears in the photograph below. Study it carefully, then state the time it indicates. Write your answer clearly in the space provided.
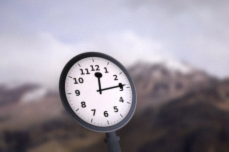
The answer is 12:14
